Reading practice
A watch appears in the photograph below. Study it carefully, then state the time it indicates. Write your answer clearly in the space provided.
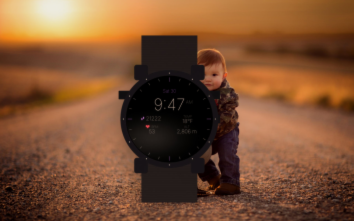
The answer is 9:47
